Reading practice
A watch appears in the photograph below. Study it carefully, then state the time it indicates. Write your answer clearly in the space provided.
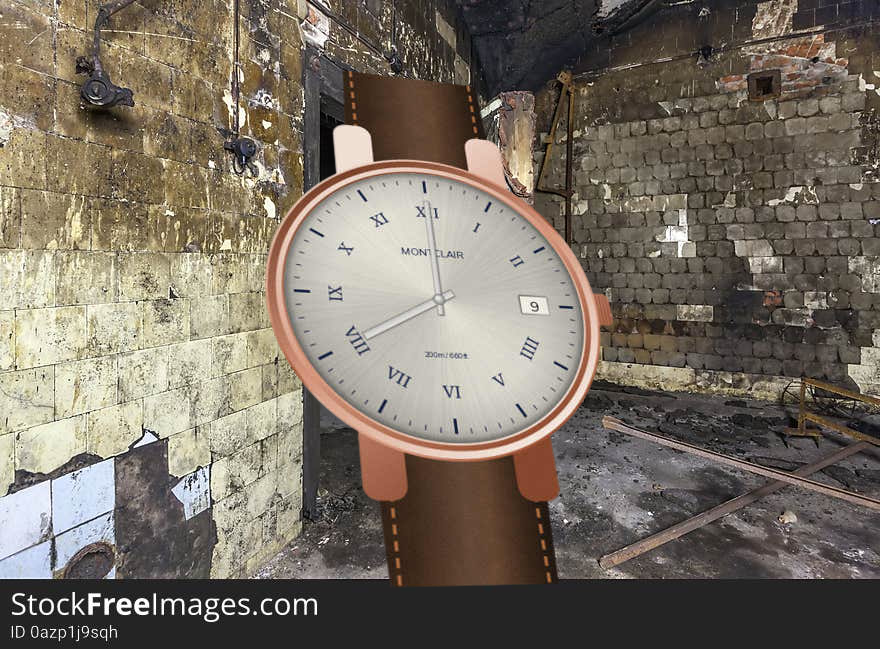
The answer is 8:00
